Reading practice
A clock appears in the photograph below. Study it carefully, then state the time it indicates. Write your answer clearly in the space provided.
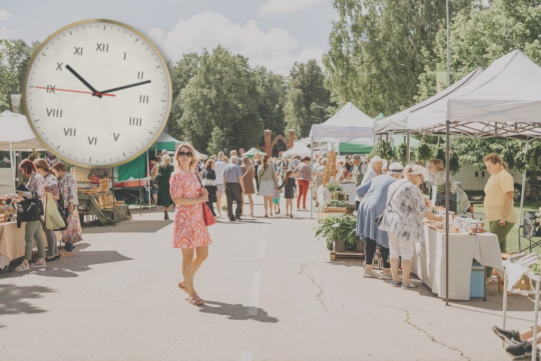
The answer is 10:11:45
